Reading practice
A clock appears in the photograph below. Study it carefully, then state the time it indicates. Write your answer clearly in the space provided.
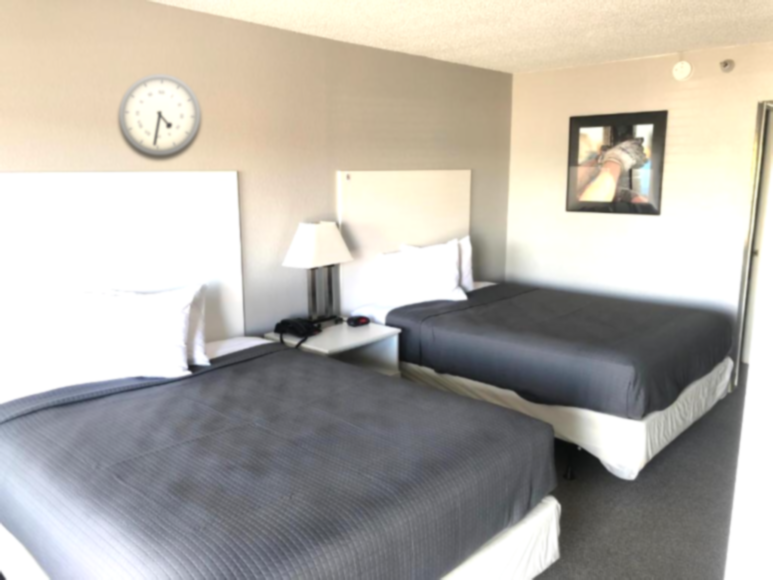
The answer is 4:31
